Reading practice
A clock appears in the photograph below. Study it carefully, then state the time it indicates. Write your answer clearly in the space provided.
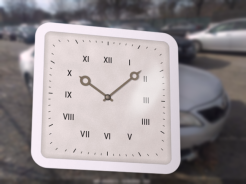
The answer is 10:08
